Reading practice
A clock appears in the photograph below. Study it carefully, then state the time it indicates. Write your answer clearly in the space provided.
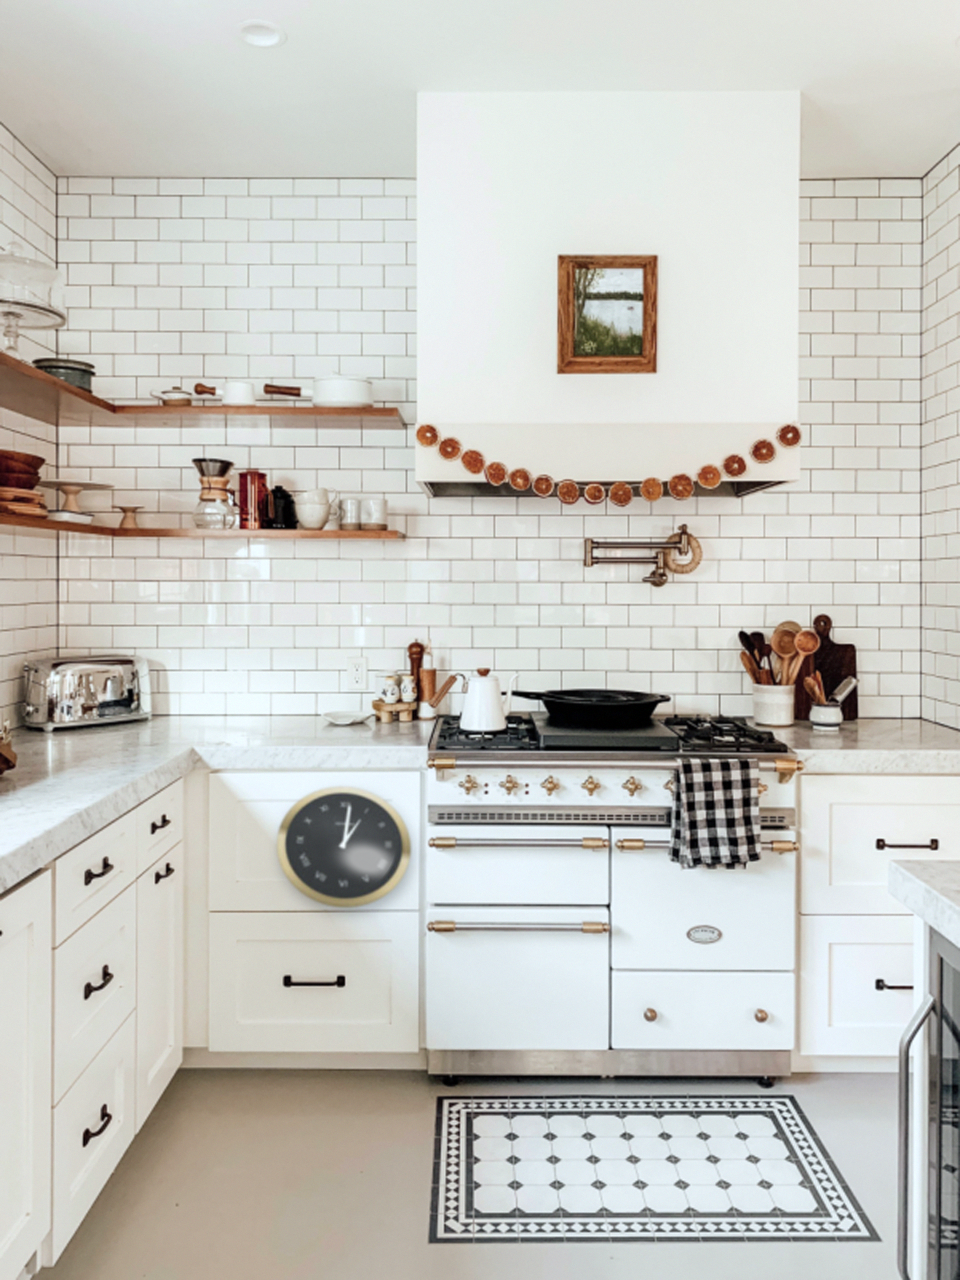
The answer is 1:01
